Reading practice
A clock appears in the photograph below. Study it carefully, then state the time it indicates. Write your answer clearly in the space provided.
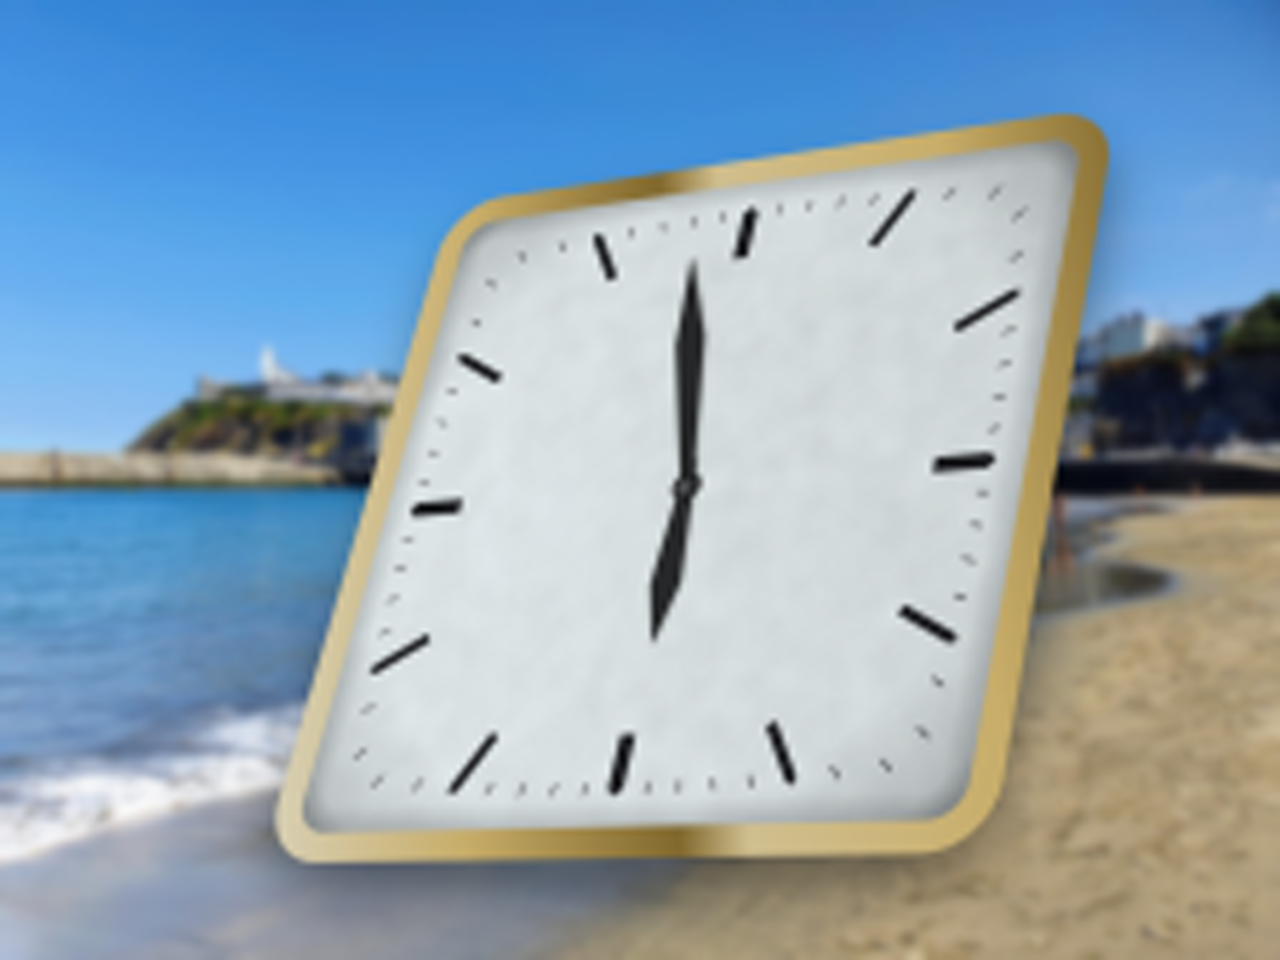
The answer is 5:58
